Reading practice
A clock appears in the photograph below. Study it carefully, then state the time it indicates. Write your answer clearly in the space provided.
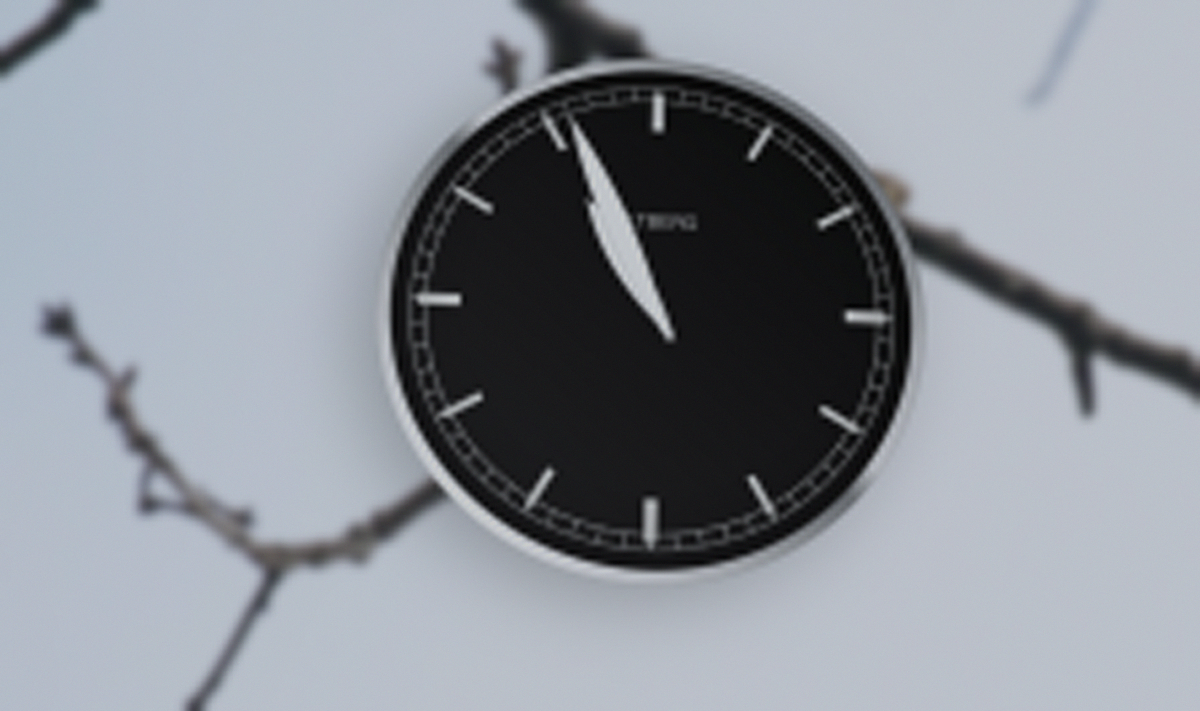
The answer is 10:56
